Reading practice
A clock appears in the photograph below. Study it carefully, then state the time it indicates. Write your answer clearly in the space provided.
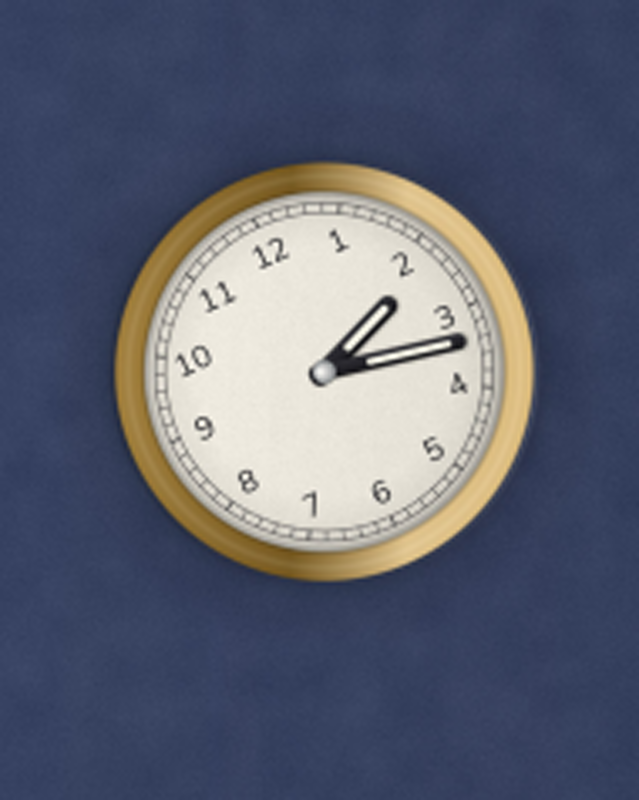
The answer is 2:17
